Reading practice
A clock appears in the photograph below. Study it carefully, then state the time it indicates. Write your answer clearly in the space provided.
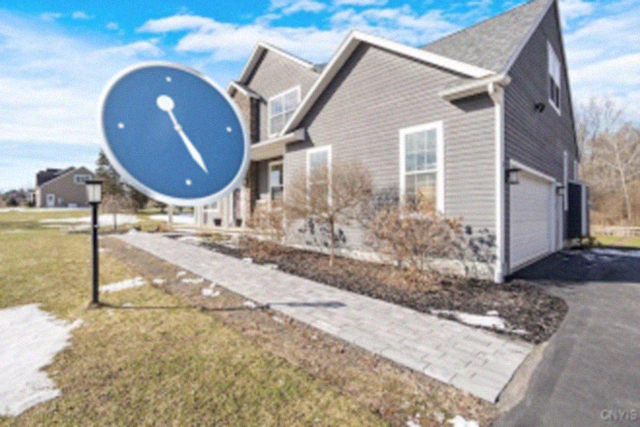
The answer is 11:26
